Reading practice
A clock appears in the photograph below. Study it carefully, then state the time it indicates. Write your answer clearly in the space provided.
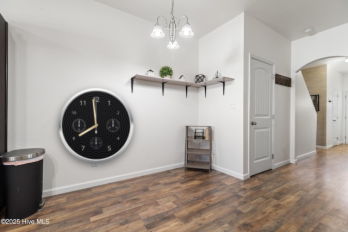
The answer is 7:59
